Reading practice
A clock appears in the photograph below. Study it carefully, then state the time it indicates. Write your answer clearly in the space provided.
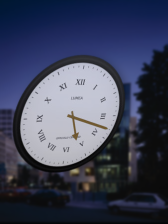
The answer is 5:18
